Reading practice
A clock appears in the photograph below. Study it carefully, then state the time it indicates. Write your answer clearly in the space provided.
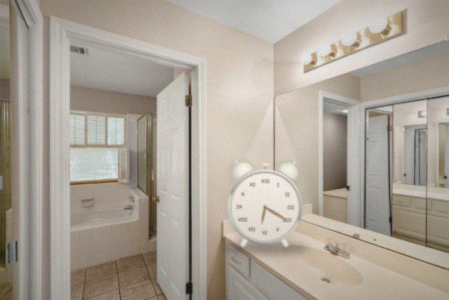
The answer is 6:20
